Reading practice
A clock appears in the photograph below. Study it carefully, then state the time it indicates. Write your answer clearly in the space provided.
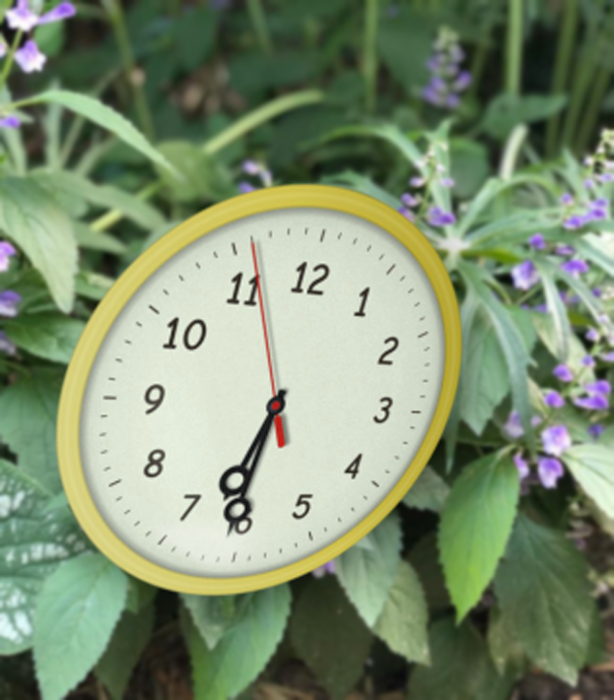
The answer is 6:30:56
